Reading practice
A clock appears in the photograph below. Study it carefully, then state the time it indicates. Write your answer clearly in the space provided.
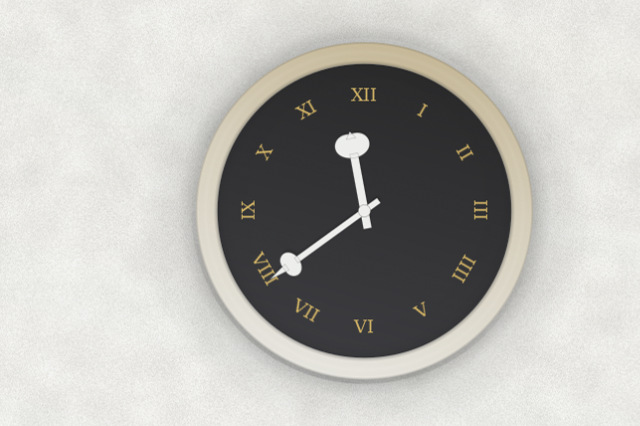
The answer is 11:39
